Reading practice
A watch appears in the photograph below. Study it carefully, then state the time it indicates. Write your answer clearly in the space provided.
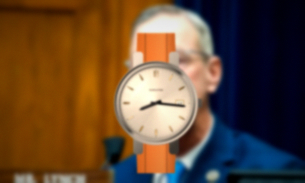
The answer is 8:16
